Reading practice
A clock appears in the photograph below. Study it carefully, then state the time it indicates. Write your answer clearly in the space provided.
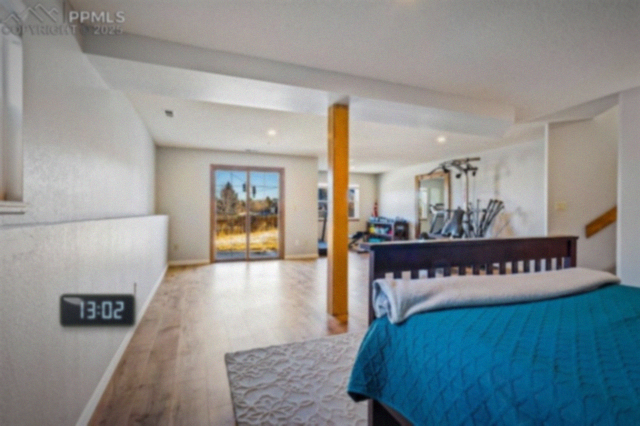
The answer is 13:02
